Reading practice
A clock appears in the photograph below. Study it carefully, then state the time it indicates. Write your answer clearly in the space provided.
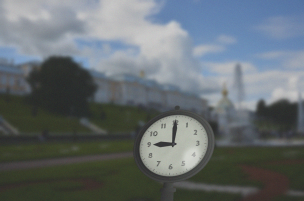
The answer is 9:00
